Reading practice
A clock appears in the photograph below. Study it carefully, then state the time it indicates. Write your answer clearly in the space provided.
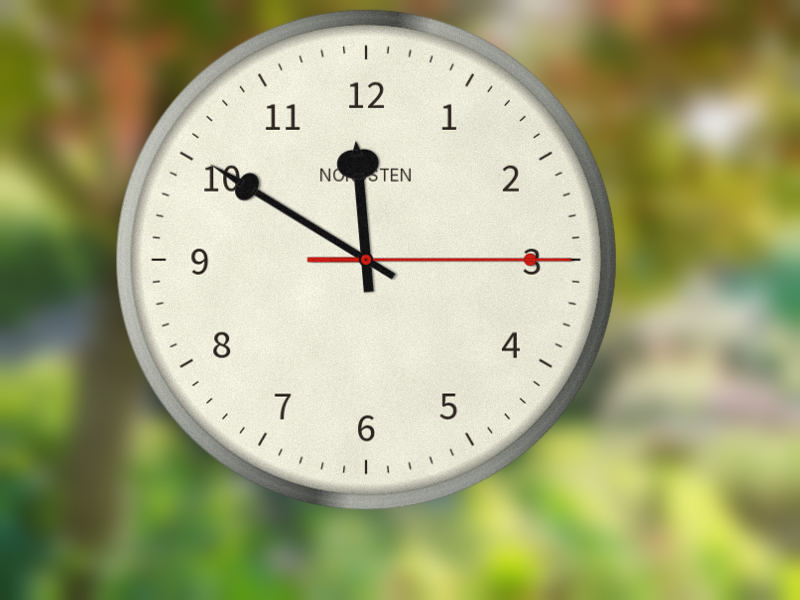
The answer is 11:50:15
